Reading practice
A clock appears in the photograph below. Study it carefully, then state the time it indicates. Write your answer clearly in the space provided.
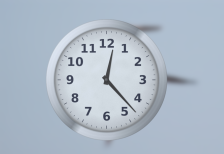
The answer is 12:23
